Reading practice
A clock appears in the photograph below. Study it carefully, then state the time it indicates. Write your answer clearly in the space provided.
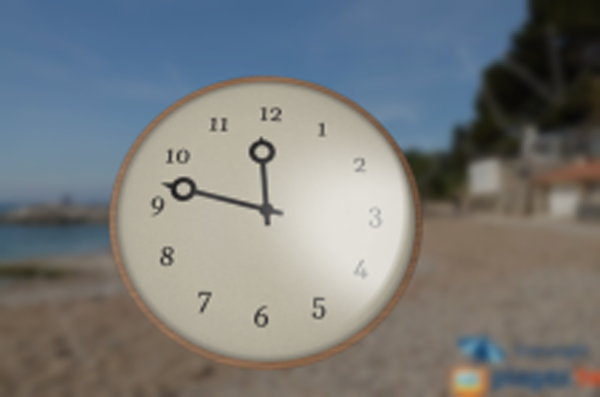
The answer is 11:47
